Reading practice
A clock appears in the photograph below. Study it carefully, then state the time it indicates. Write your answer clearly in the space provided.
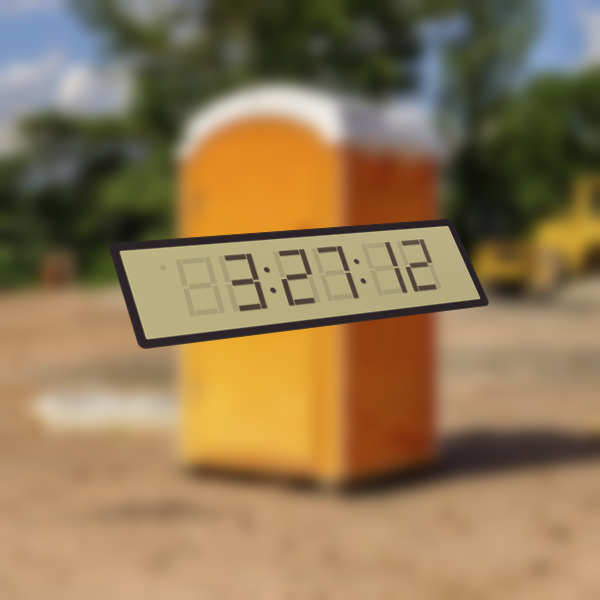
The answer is 3:27:12
